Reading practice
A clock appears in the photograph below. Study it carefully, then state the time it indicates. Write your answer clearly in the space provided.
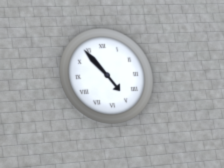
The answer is 4:54
